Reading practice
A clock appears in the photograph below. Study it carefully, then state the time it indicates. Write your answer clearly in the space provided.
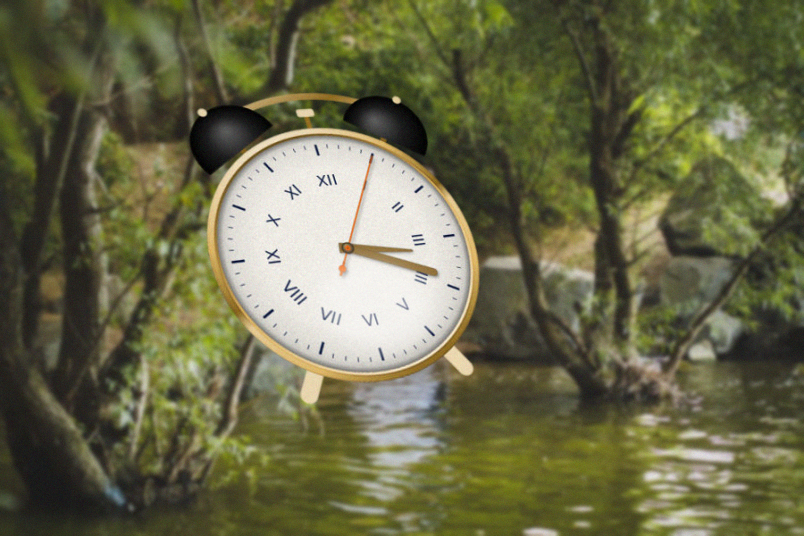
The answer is 3:19:05
